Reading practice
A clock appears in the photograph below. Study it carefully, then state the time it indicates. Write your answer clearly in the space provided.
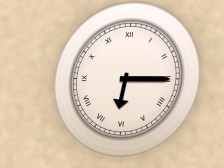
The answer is 6:15
